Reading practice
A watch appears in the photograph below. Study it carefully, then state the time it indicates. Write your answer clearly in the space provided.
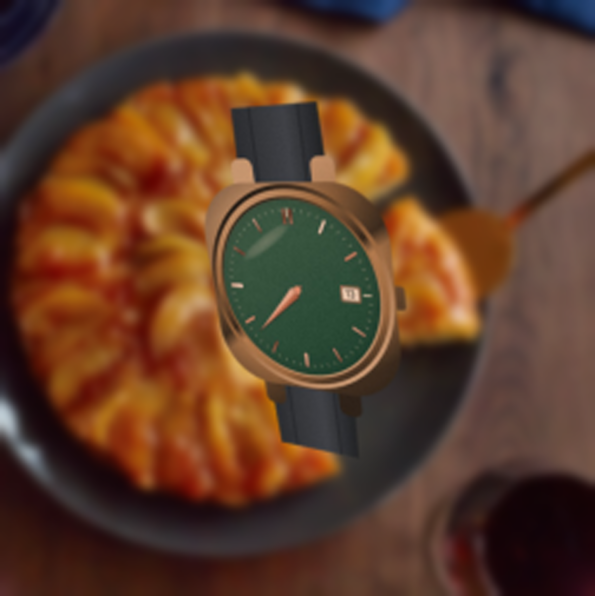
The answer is 7:38
